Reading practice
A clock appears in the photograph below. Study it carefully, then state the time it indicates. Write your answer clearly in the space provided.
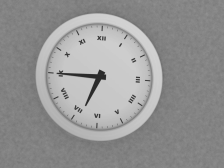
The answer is 6:45
